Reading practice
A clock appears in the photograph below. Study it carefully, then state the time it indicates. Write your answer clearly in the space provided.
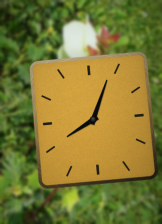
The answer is 8:04
